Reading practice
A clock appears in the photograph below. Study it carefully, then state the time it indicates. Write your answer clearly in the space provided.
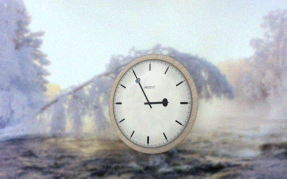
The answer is 2:55
